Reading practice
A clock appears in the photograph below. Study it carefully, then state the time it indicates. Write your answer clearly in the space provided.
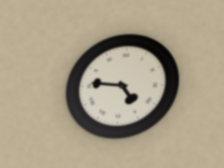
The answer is 4:46
